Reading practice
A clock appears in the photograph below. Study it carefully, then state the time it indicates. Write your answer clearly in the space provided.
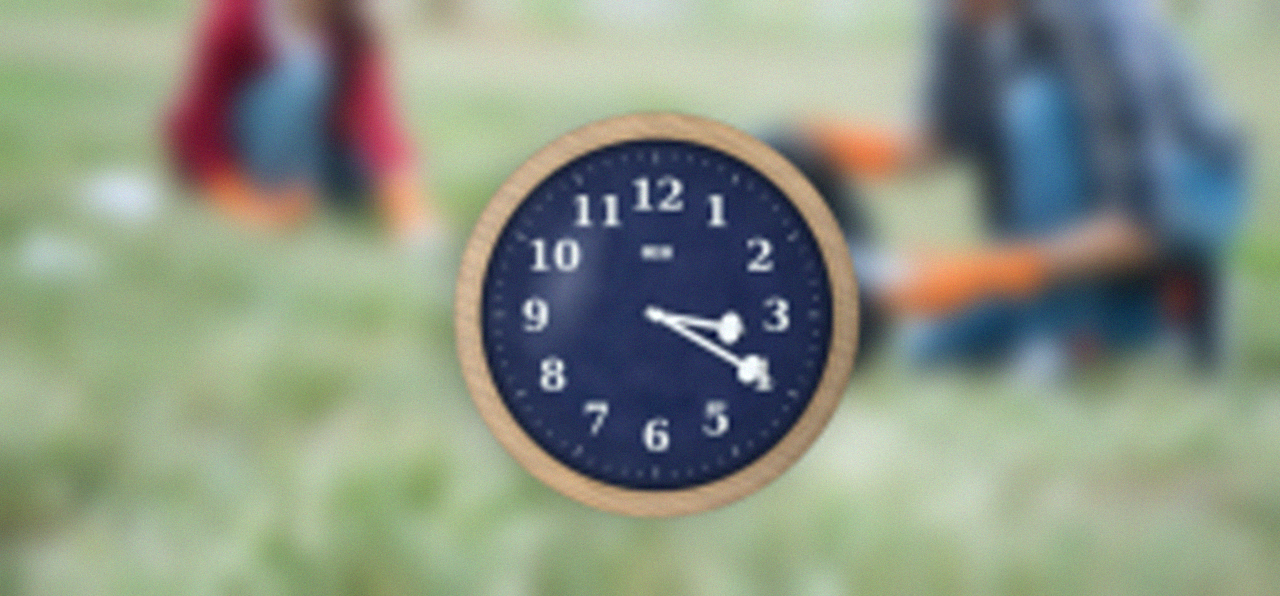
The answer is 3:20
